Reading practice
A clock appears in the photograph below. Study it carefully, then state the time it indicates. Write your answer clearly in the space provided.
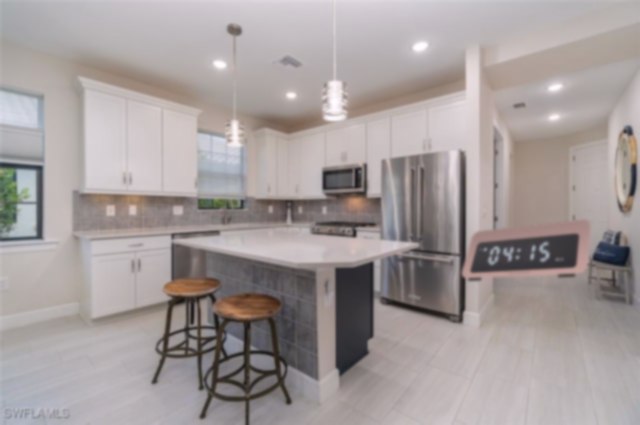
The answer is 4:15
